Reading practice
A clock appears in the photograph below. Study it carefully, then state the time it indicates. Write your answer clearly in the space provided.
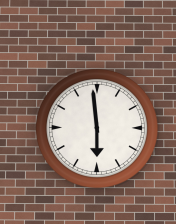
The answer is 5:59
